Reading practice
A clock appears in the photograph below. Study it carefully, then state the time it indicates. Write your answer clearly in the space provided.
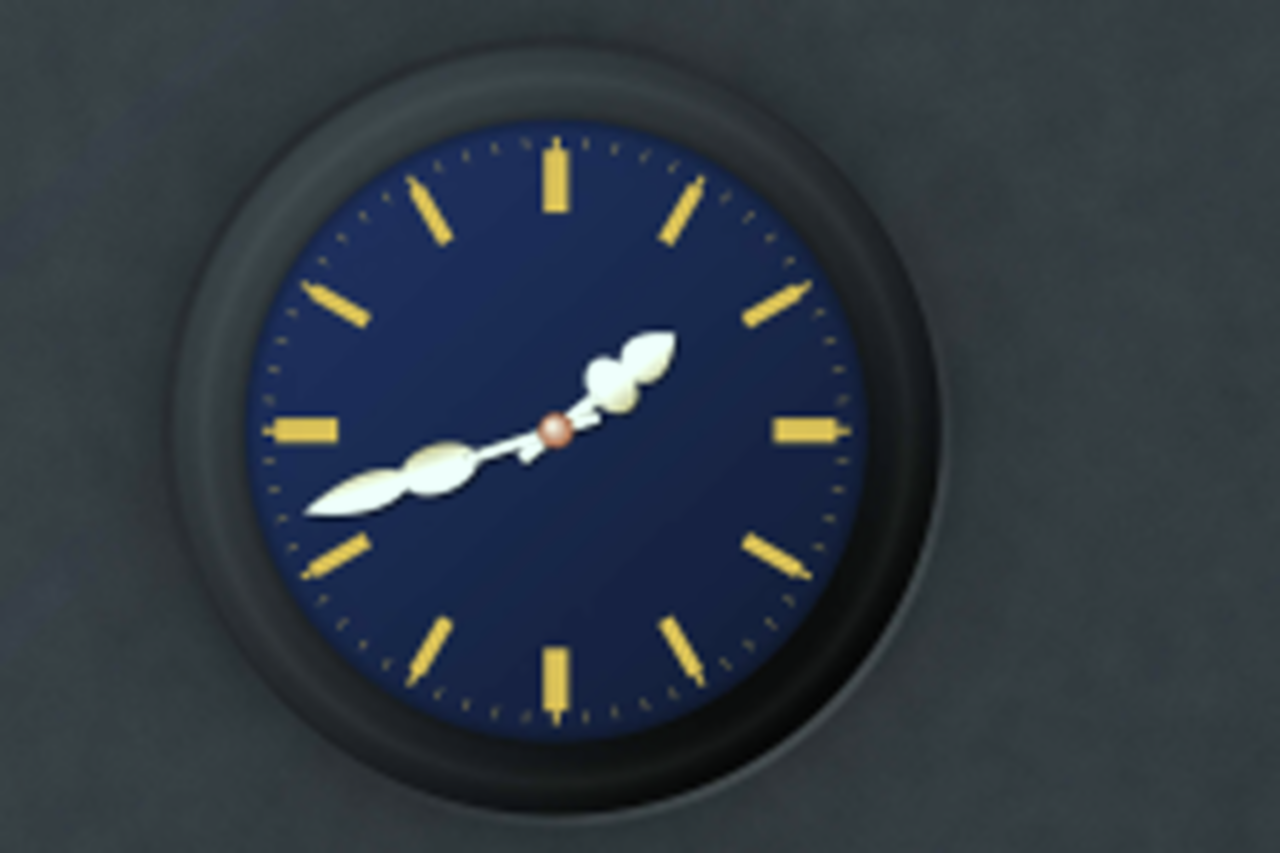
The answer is 1:42
